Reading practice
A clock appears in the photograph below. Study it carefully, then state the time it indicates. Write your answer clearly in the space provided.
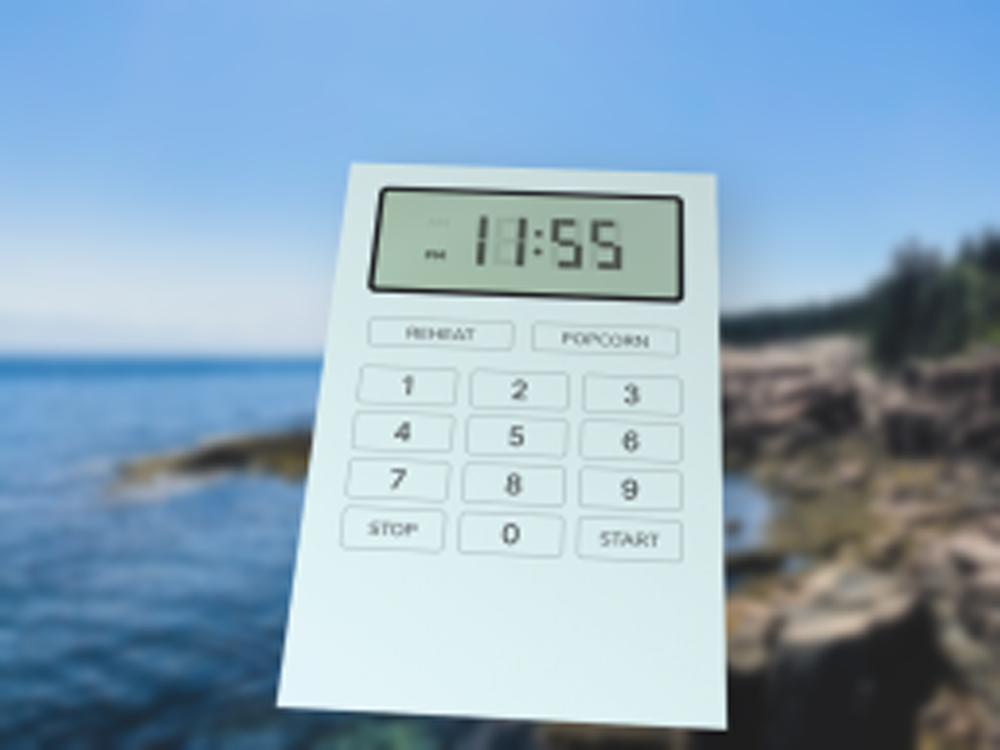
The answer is 11:55
